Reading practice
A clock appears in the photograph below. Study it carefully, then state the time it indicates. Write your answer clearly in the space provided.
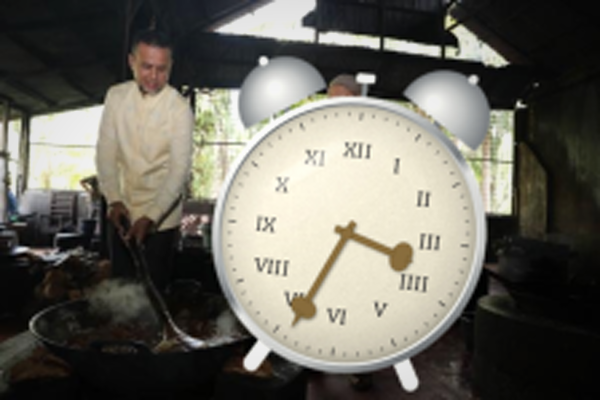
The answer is 3:34
